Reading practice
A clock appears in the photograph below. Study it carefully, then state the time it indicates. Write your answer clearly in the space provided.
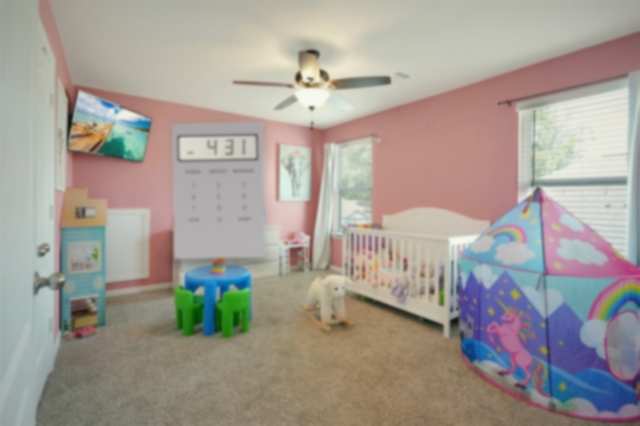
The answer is 4:31
